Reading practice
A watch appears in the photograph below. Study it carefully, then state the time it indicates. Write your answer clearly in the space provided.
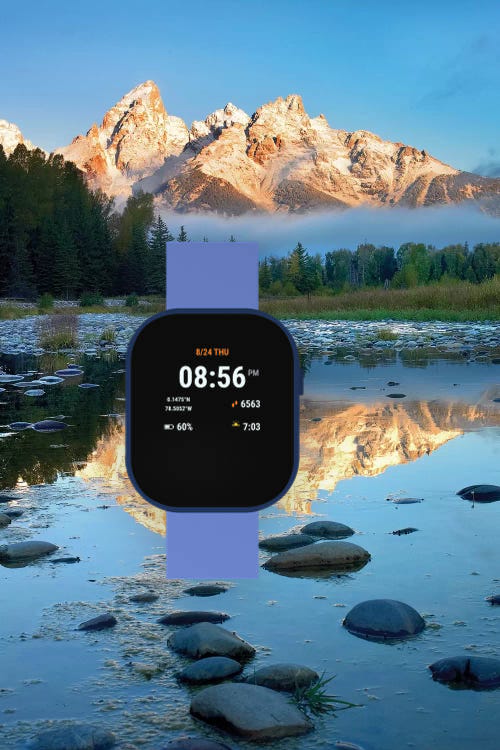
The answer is 8:56
